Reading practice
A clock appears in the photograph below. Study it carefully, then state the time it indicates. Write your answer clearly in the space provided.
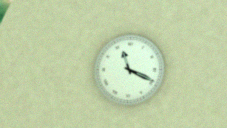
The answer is 11:19
